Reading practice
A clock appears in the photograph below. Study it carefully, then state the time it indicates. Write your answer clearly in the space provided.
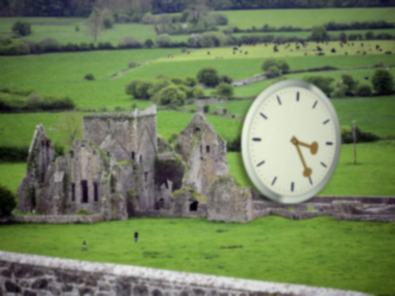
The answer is 3:25
